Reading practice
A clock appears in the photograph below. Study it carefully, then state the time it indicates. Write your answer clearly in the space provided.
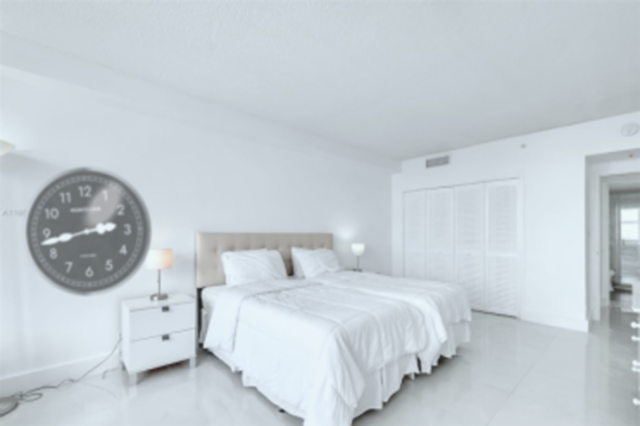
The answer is 2:43
